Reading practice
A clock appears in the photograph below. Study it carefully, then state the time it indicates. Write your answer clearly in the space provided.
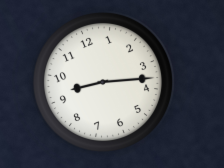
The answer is 9:18
